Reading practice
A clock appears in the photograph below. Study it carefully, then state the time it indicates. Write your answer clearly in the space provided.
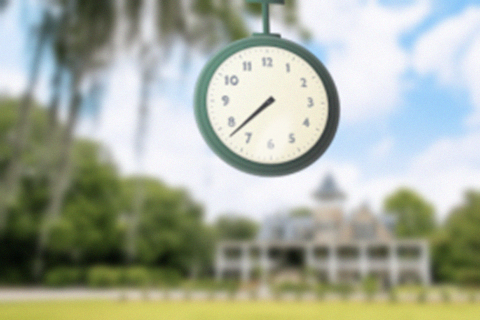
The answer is 7:38
